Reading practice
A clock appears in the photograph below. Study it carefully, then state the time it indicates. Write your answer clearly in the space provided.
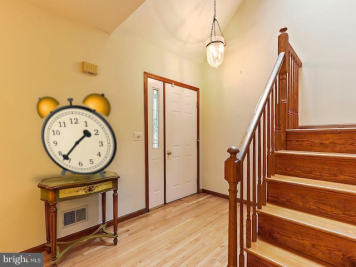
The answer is 1:37
